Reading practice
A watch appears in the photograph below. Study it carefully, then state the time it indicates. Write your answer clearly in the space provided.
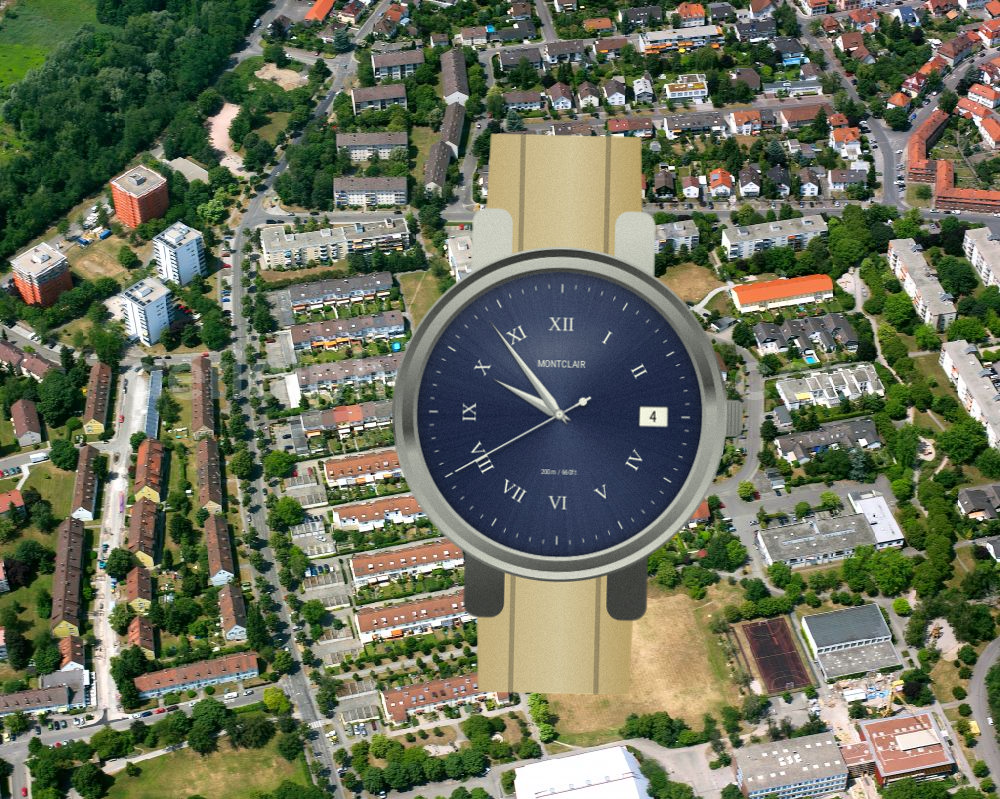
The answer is 9:53:40
